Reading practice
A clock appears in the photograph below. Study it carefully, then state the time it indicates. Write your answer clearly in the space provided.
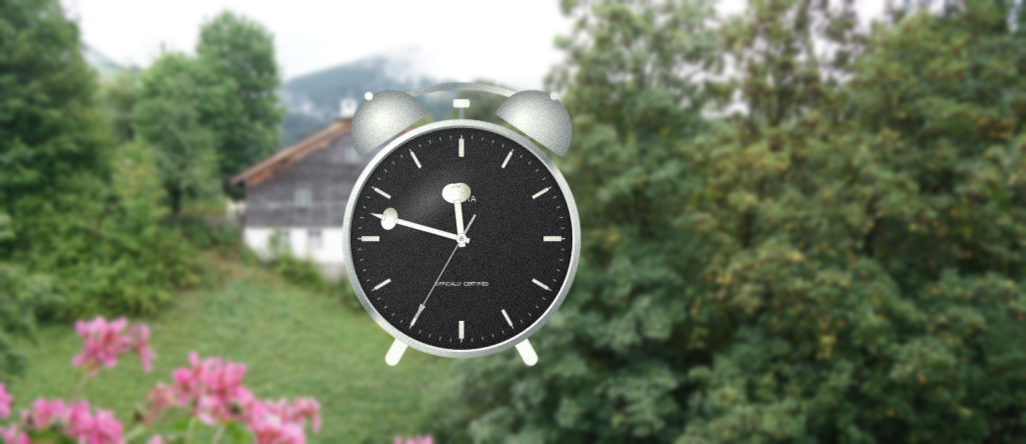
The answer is 11:47:35
